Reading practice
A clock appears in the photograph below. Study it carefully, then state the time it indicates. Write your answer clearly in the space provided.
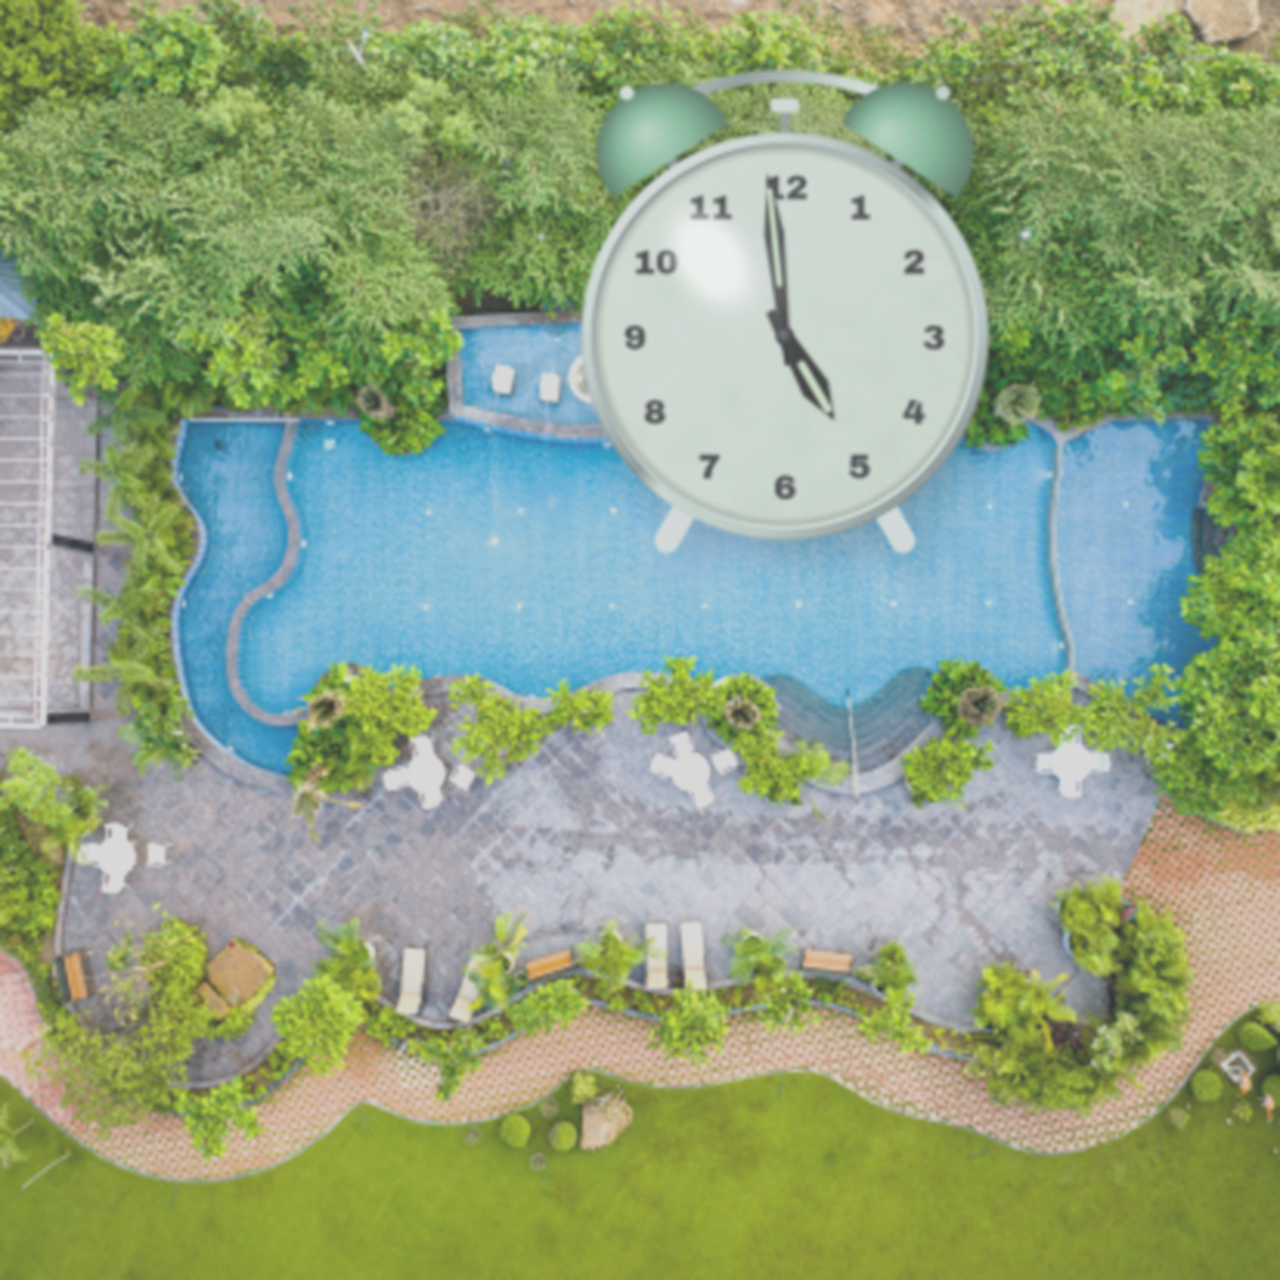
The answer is 4:59
